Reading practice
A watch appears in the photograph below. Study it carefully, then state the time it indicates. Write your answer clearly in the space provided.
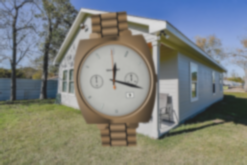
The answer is 12:18
